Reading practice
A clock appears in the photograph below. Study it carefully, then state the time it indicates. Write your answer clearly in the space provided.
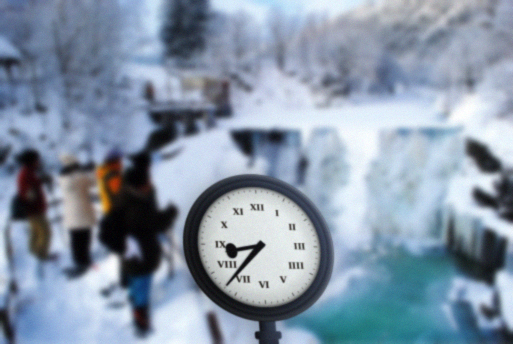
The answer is 8:37
